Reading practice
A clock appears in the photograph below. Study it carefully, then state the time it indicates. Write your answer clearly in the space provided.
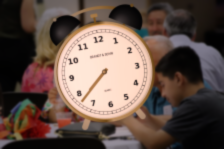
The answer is 7:38
